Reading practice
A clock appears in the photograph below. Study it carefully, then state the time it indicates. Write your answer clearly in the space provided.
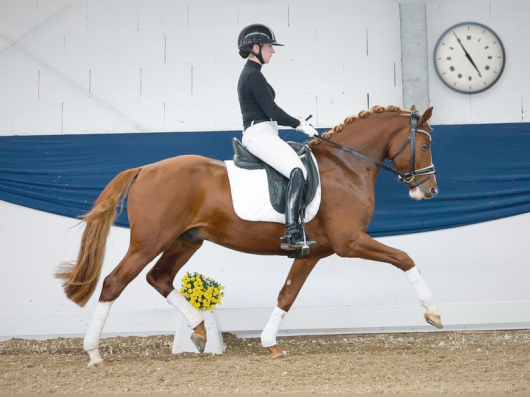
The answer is 4:55
